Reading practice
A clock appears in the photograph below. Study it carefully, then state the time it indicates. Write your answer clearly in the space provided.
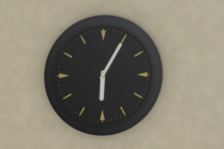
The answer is 6:05
